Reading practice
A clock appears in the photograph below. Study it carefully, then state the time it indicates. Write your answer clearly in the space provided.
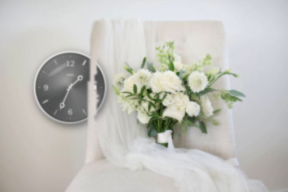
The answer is 1:34
